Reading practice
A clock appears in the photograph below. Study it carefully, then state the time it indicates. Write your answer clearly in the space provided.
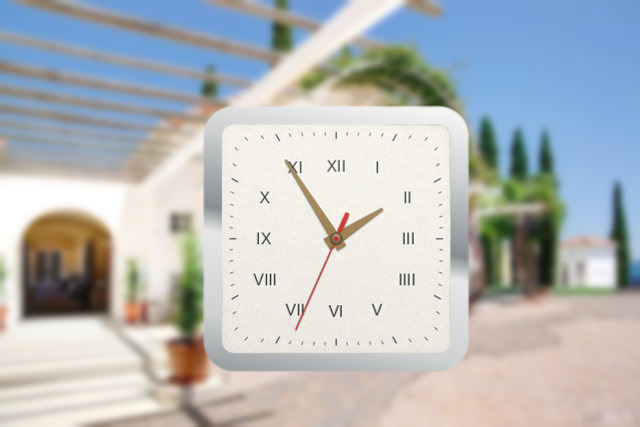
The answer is 1:54:34
